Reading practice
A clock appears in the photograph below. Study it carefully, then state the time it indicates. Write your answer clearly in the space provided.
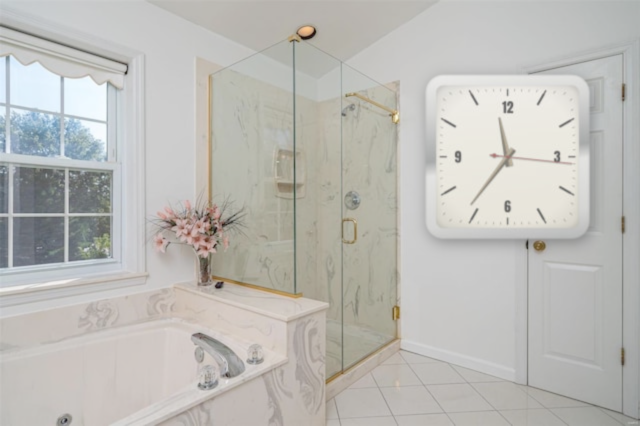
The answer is 11:36:16
